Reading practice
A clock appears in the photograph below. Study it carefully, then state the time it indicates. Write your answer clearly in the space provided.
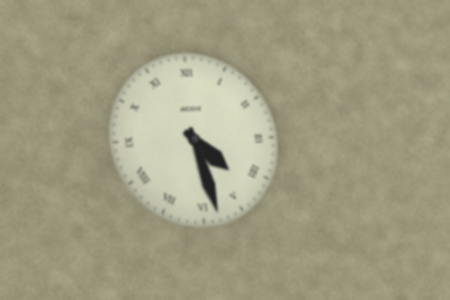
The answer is 4:28
